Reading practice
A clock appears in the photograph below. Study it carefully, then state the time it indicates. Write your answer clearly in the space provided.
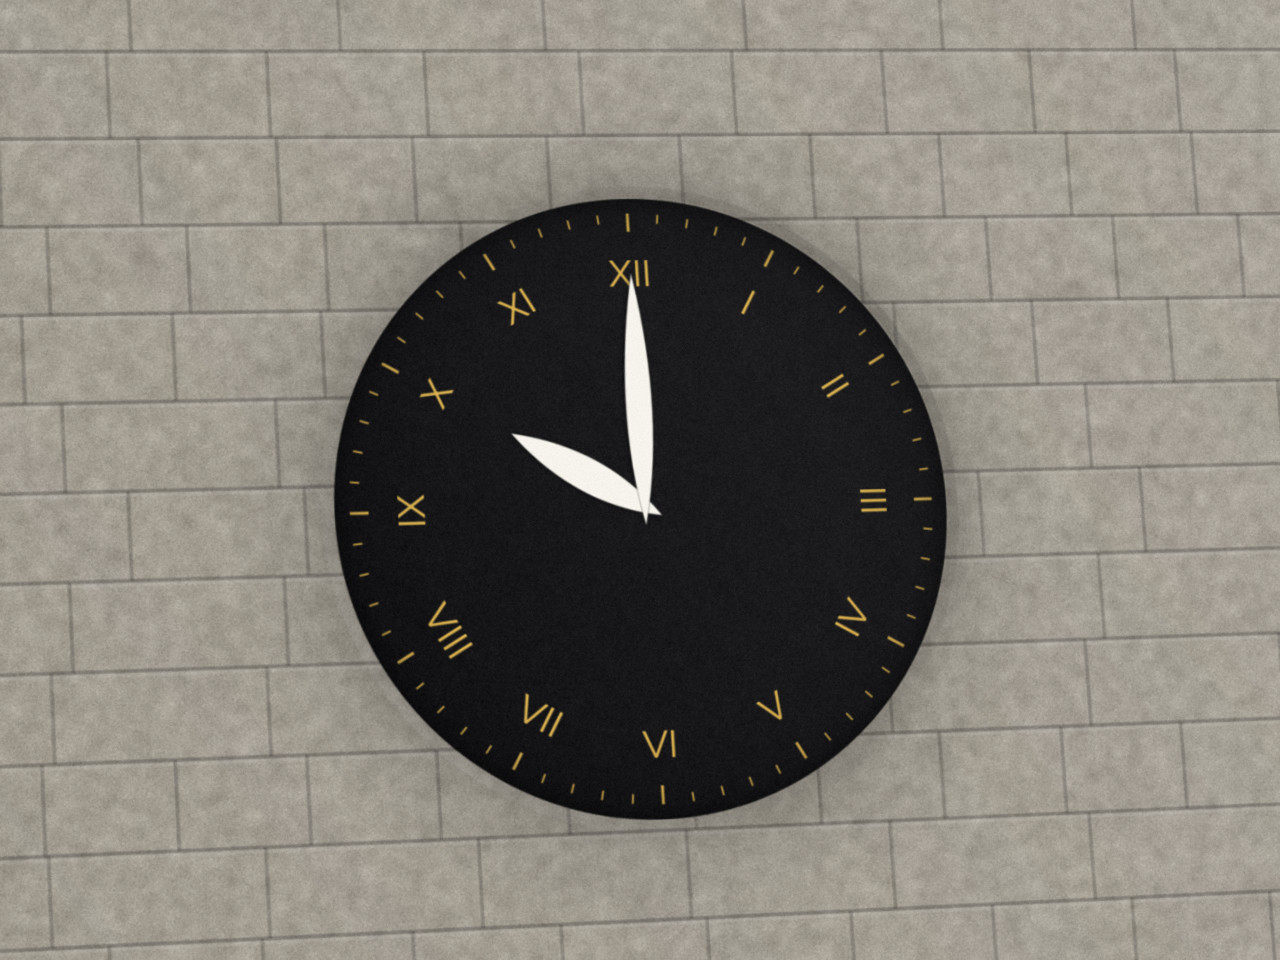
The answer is 10:00
